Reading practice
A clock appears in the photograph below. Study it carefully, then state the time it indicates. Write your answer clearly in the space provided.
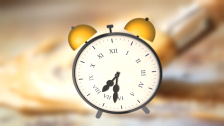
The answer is 7:32
